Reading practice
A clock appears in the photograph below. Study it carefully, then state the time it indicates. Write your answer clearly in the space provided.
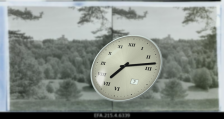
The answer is 7:13
